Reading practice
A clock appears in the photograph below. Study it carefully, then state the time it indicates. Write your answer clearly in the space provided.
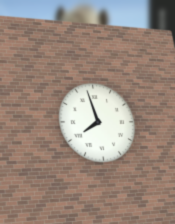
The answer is 7:58
